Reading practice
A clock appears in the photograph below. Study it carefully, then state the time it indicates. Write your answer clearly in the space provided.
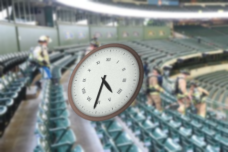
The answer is 4:31
